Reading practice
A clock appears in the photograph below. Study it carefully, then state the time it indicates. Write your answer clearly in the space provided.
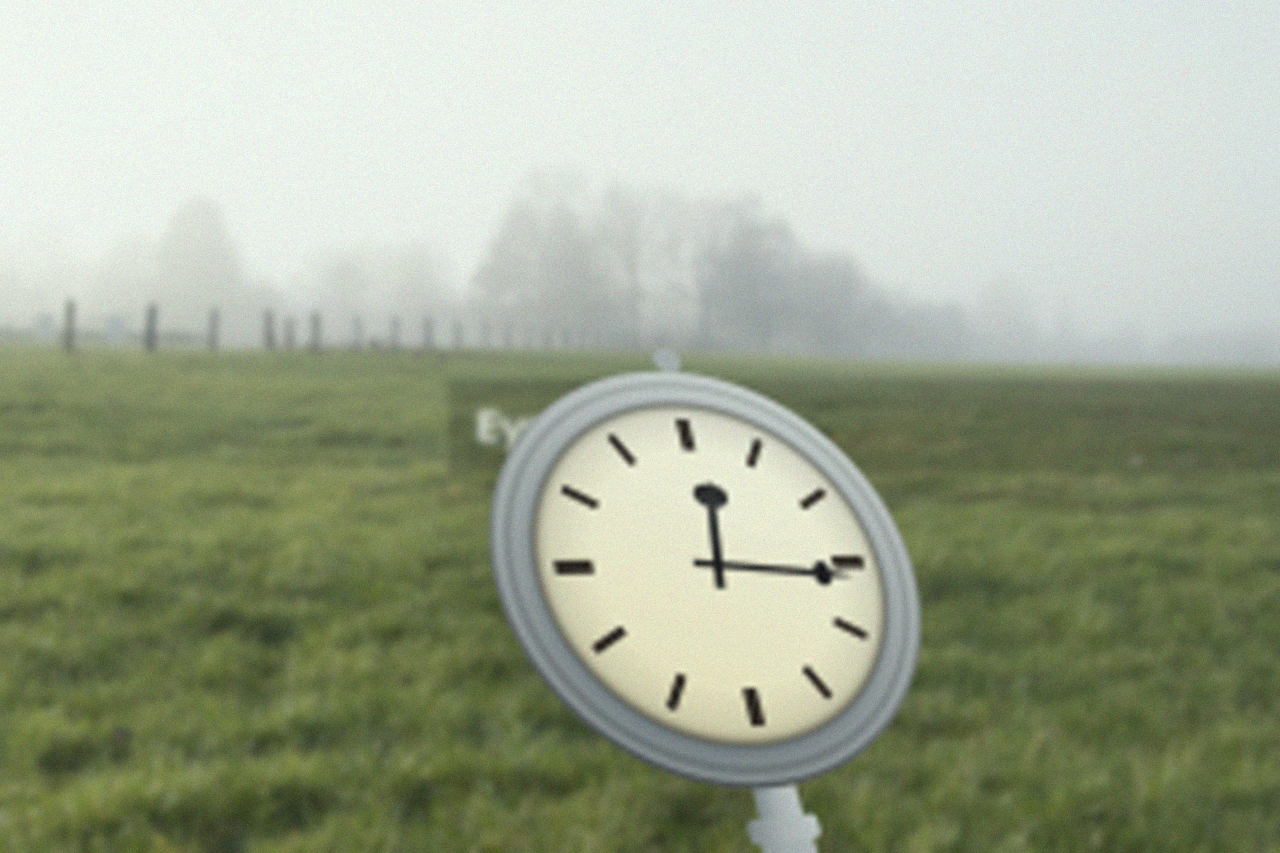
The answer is 12:16
